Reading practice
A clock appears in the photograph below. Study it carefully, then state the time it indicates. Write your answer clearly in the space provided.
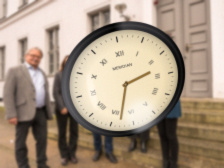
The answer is 2:33
